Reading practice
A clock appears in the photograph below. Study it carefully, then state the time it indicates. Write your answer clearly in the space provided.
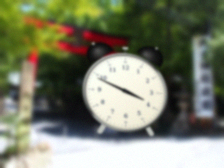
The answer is 3:49
